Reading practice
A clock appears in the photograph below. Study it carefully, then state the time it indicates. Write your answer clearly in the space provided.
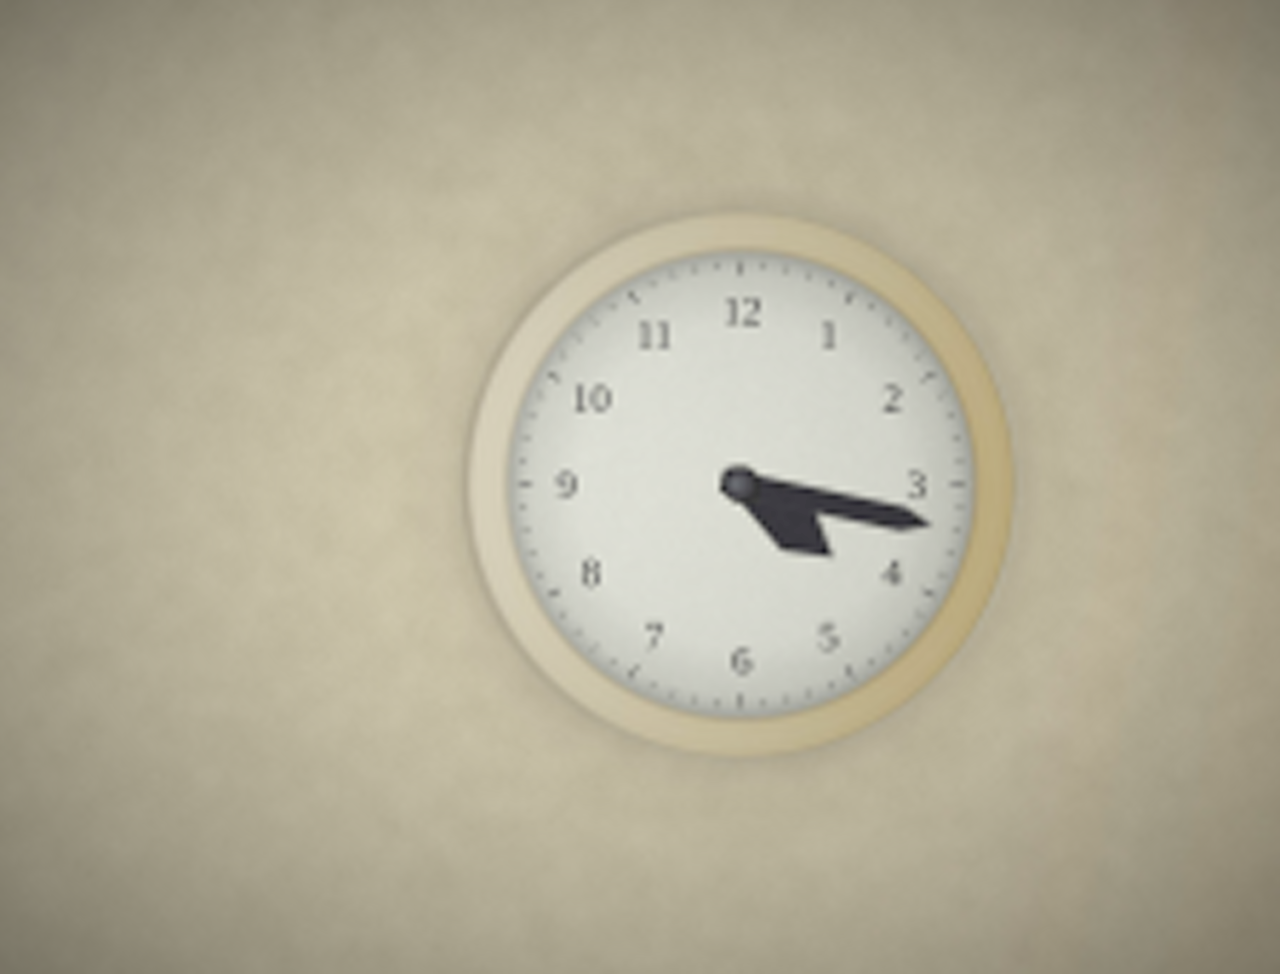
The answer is 4:17
